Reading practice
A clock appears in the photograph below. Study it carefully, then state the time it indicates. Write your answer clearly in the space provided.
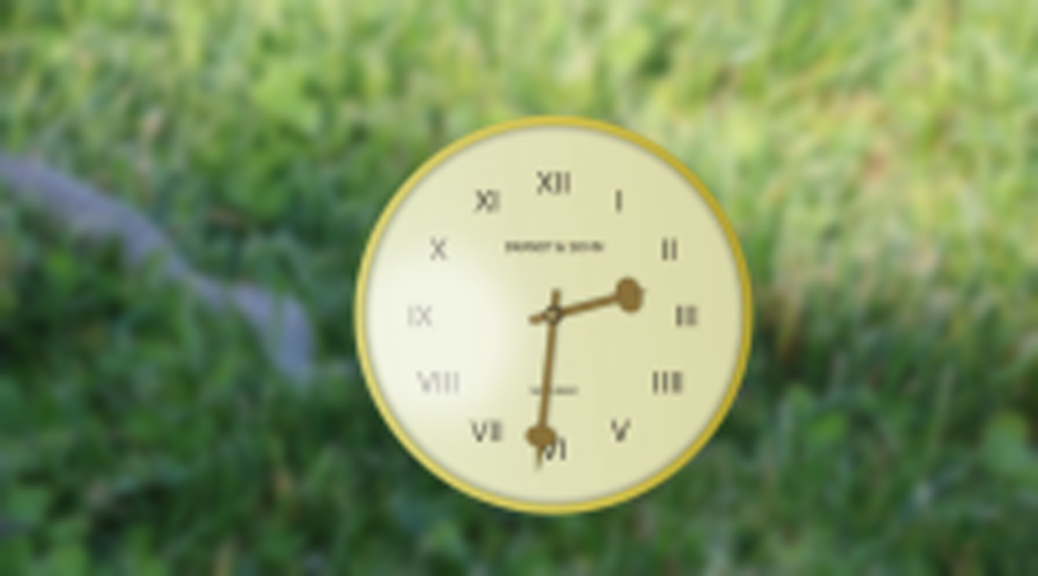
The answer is 2:31
